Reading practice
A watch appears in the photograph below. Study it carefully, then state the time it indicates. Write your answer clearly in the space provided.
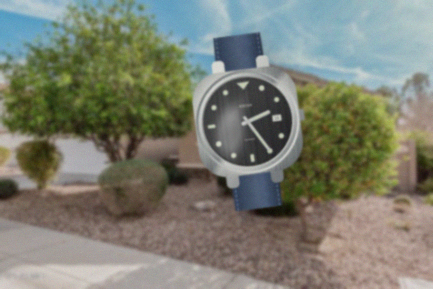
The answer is 2:25
